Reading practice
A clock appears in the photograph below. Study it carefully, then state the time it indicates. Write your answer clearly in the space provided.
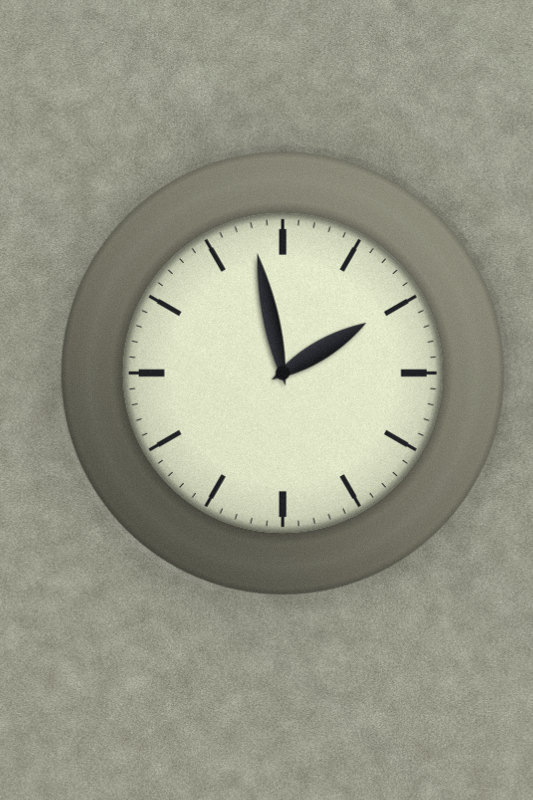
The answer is 1:58
